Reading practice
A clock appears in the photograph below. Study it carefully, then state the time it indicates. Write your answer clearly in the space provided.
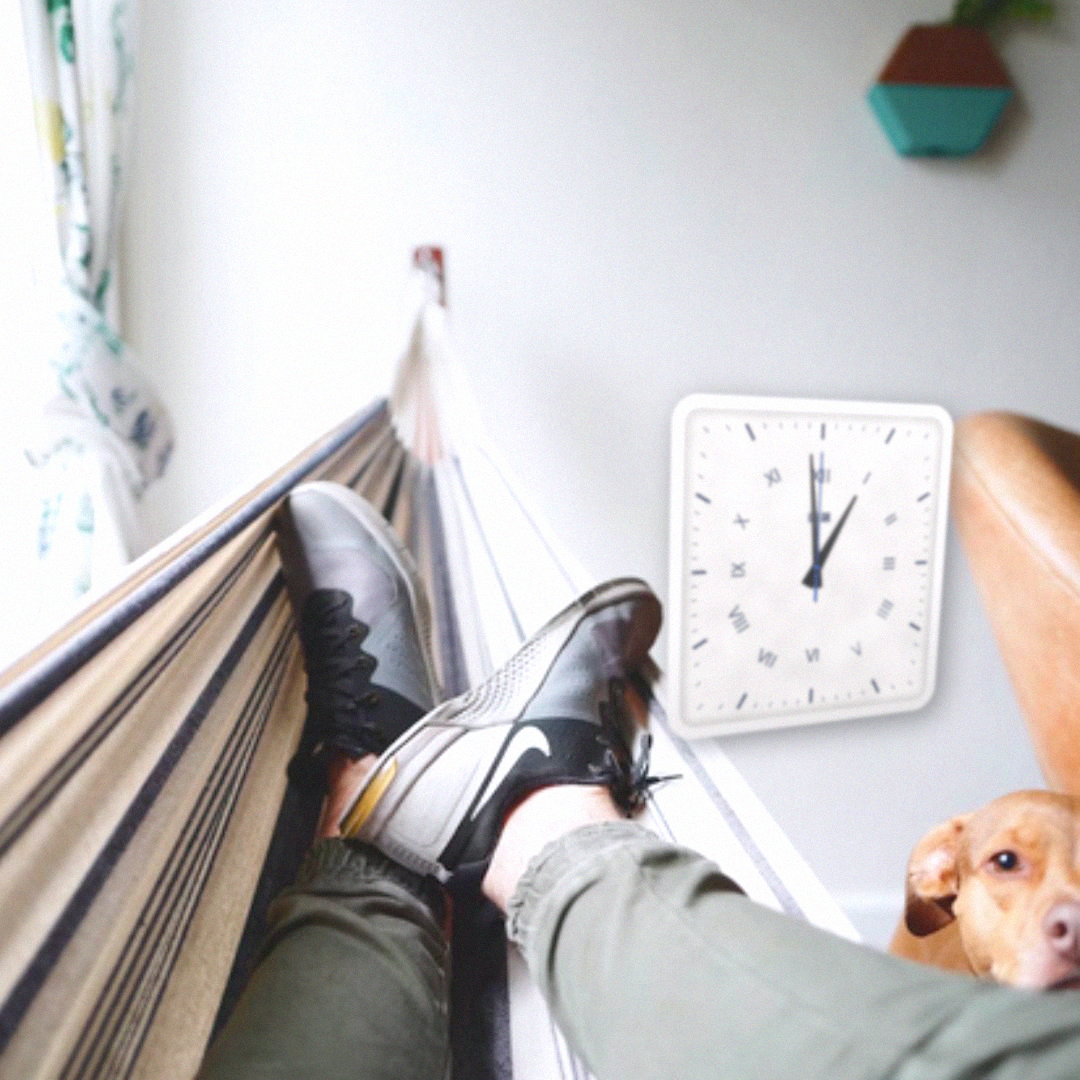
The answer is 12:59:00
